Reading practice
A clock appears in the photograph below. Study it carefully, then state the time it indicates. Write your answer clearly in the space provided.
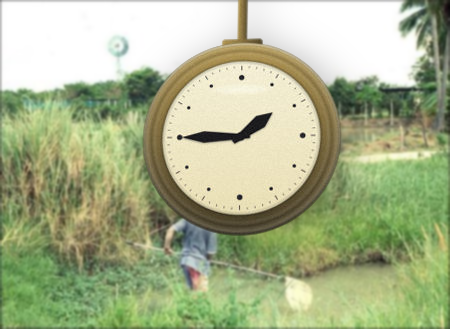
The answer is 1:45
